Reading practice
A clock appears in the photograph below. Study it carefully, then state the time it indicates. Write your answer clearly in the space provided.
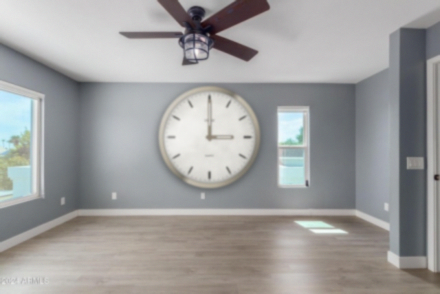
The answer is 3:00
